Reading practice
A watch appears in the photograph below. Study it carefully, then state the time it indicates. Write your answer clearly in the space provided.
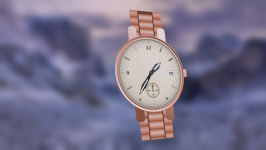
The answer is 1:36
